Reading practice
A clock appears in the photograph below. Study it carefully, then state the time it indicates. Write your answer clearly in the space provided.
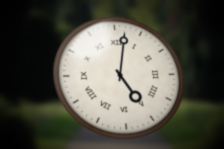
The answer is 5:02
